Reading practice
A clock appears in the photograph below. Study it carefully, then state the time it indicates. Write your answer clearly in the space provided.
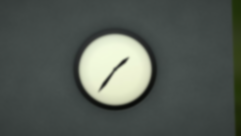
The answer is 1:36
